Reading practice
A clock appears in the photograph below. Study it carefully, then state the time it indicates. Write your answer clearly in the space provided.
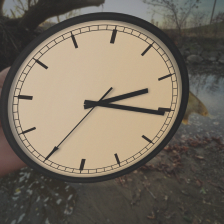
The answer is 2:15:35
